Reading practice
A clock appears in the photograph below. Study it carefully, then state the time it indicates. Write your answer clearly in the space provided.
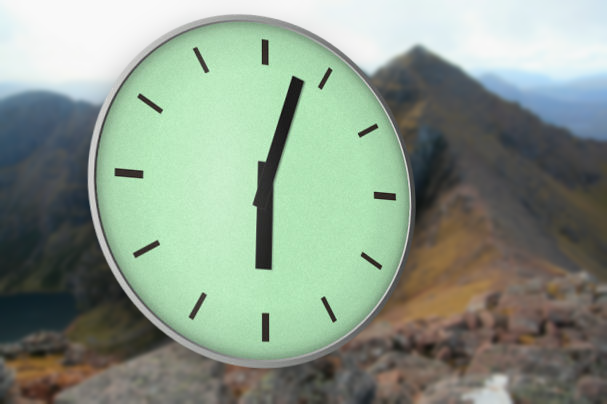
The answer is 6:03
